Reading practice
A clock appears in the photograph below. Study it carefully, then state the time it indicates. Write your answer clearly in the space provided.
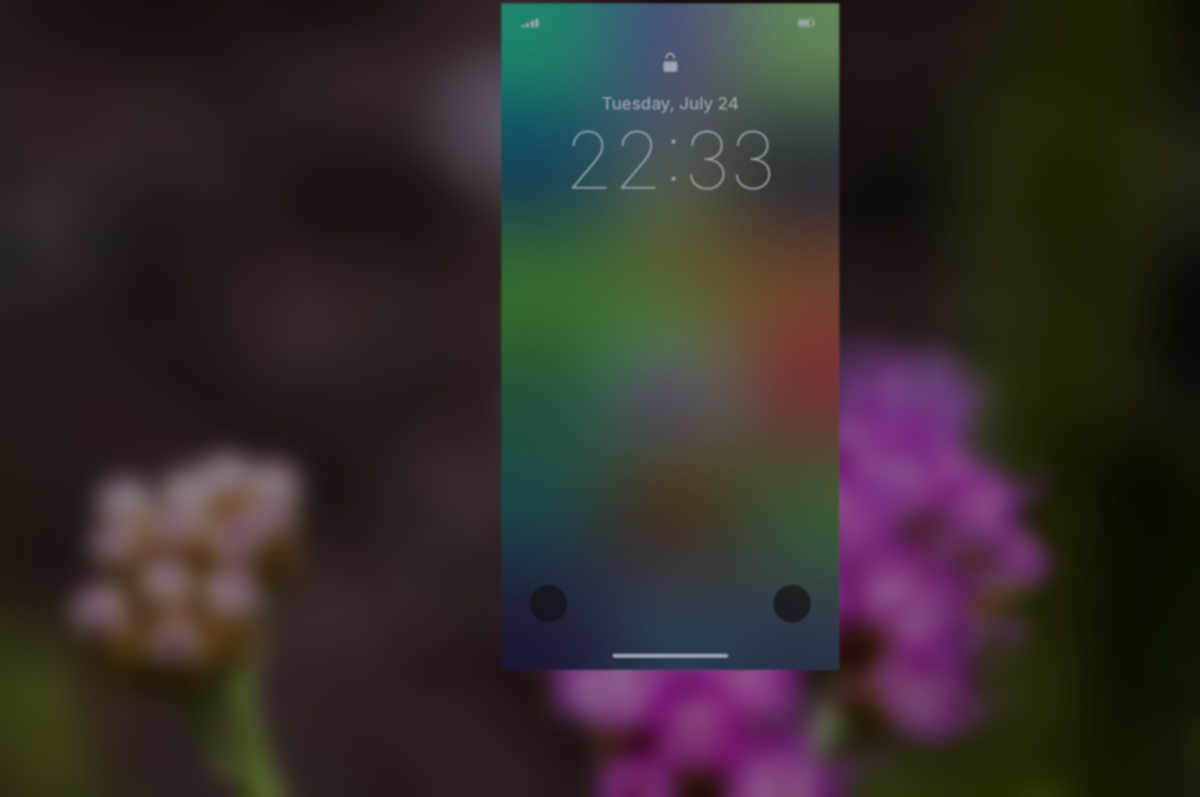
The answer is 22:33
